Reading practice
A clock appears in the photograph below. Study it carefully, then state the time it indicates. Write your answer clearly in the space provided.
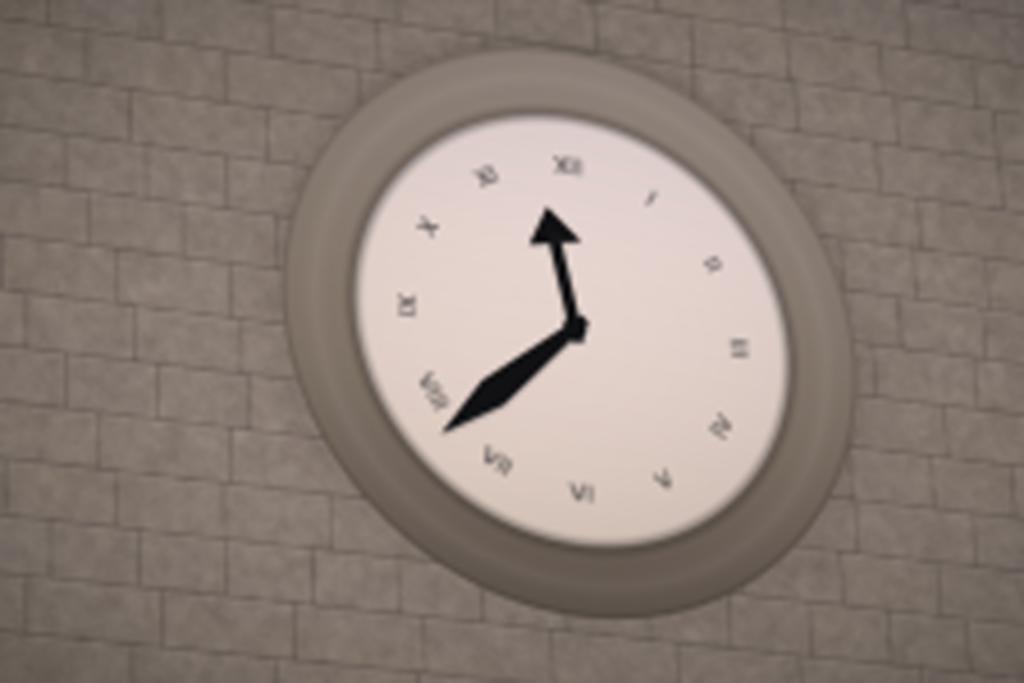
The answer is 11:38
